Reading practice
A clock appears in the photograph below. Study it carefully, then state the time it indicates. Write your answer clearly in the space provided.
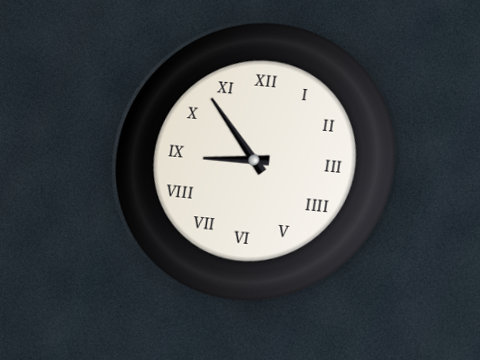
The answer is 8:53
